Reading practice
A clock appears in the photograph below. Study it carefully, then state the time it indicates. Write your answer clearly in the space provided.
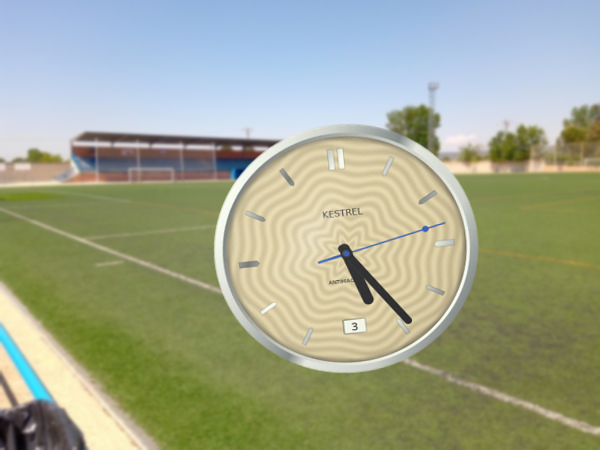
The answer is 5:24:13
